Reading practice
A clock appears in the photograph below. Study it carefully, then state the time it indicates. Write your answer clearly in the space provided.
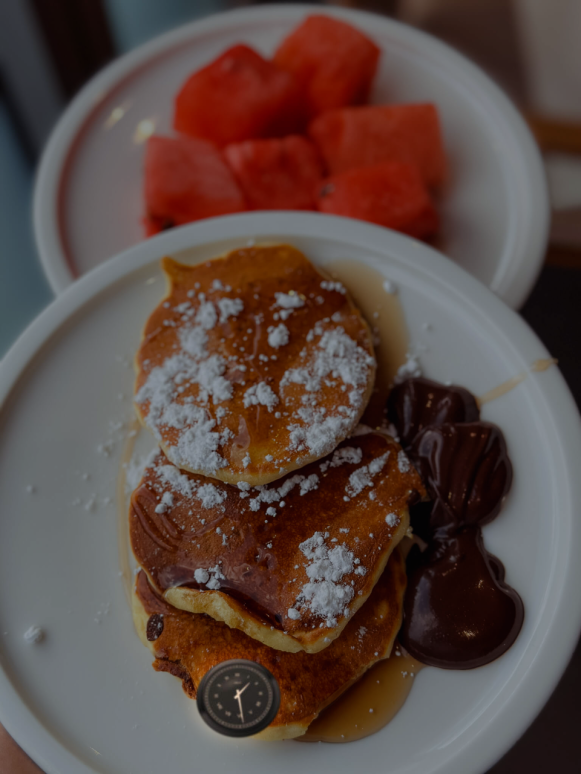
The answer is 1:29
